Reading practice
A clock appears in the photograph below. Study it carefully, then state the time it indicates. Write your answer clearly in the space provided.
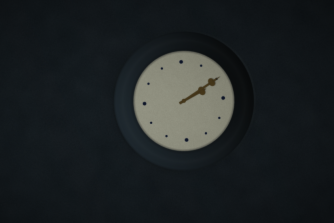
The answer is 2:10
